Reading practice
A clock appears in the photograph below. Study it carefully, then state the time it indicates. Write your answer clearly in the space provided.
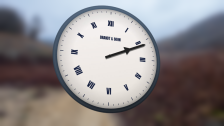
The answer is 2:11
